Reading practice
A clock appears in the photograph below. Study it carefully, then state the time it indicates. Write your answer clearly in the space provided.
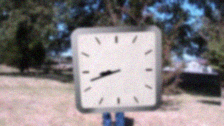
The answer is 8:42
